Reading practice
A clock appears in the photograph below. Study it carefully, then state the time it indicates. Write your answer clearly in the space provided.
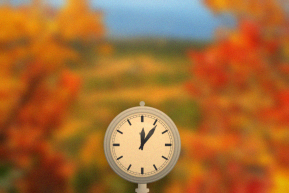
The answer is 12:06
